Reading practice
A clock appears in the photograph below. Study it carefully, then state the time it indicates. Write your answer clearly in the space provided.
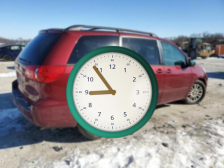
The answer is 8:54
